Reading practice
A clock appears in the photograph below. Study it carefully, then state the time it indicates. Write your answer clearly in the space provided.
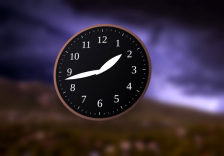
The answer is 1:43
